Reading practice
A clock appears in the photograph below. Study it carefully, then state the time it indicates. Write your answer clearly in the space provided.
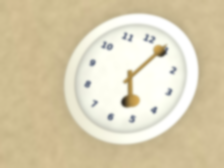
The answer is 5:04
